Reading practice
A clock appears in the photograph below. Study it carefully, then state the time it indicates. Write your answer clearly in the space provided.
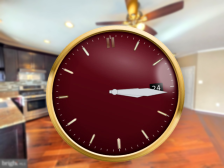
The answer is 3:16
